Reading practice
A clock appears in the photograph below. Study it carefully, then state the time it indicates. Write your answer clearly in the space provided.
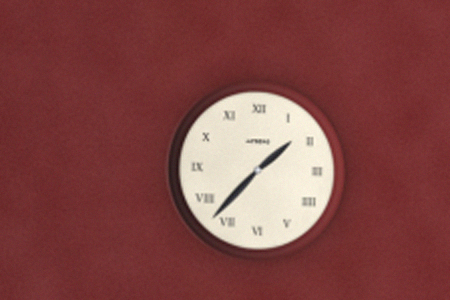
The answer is 1:37
